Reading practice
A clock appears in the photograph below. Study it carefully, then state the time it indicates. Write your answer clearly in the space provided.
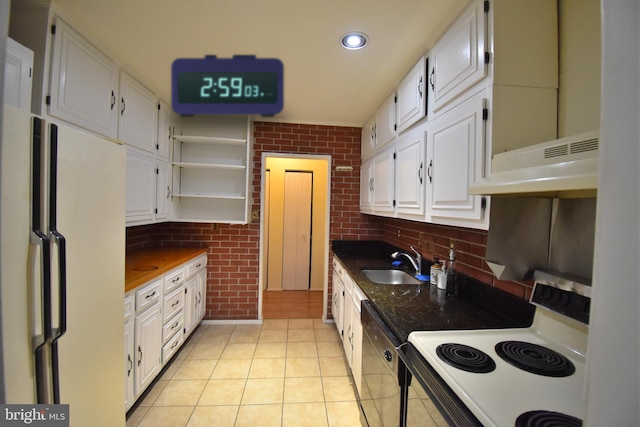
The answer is 2:59:03
